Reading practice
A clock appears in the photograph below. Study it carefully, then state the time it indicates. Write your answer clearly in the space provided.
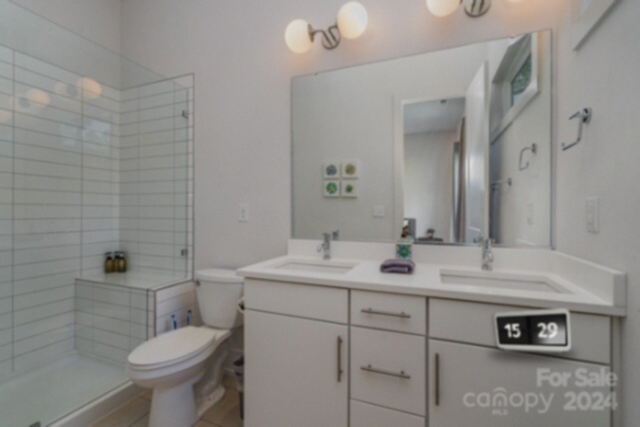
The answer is 15:29
